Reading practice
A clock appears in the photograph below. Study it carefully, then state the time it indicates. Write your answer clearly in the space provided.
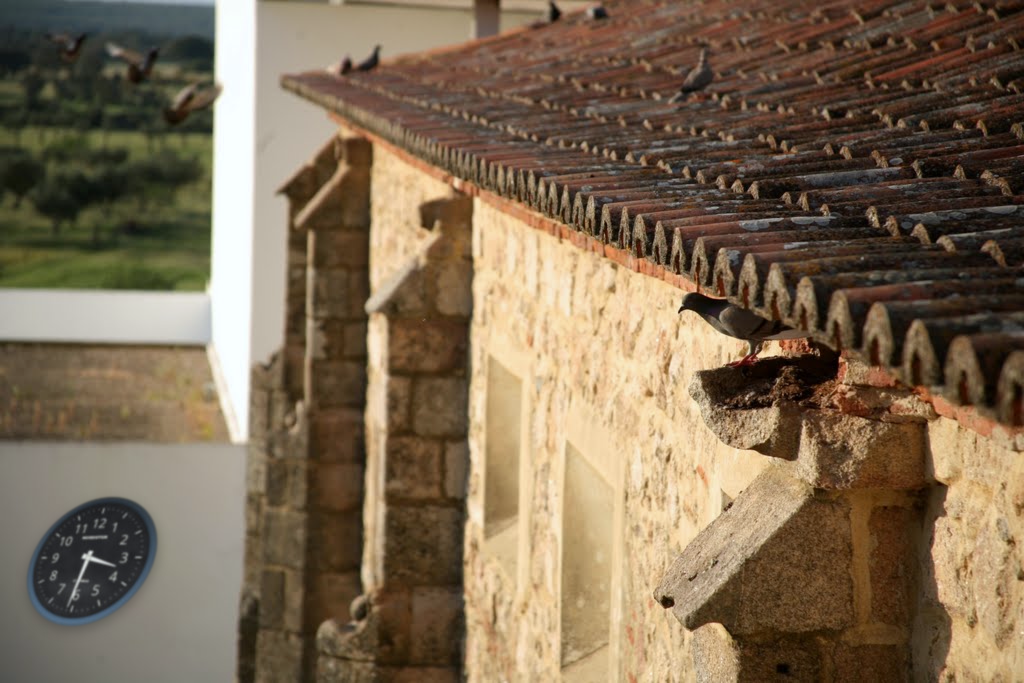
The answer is 3:31
